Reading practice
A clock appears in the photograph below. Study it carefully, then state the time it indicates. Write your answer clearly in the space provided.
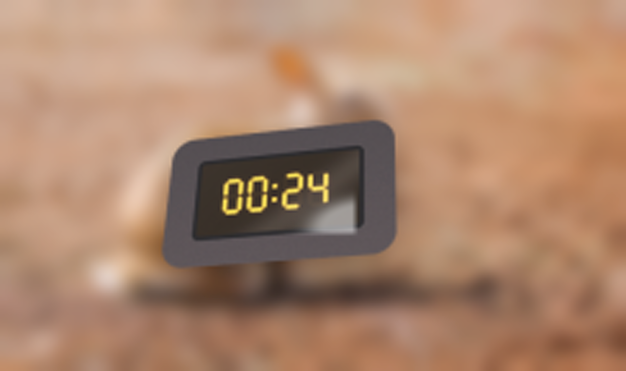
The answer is 0:24
